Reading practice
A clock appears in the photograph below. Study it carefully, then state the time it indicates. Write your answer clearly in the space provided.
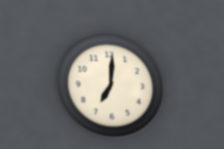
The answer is 7:01
